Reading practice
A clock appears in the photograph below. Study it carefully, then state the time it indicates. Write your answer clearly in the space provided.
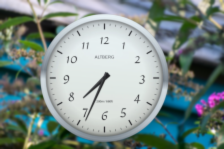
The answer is 7:34
